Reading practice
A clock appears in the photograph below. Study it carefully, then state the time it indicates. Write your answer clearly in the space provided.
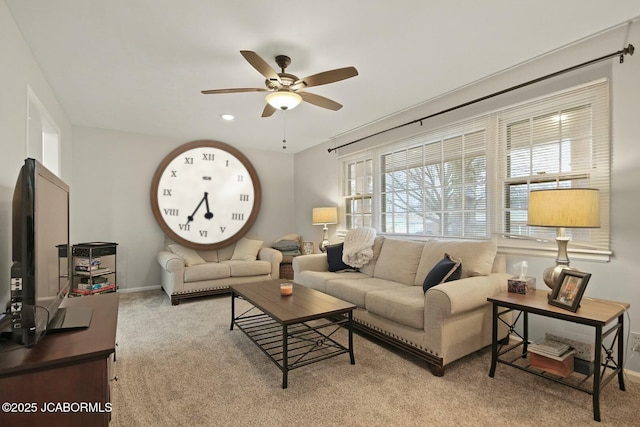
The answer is 5:35
